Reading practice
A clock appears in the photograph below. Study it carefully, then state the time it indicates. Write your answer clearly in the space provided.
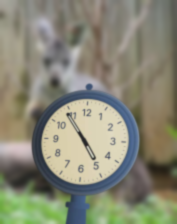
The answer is 4:54
